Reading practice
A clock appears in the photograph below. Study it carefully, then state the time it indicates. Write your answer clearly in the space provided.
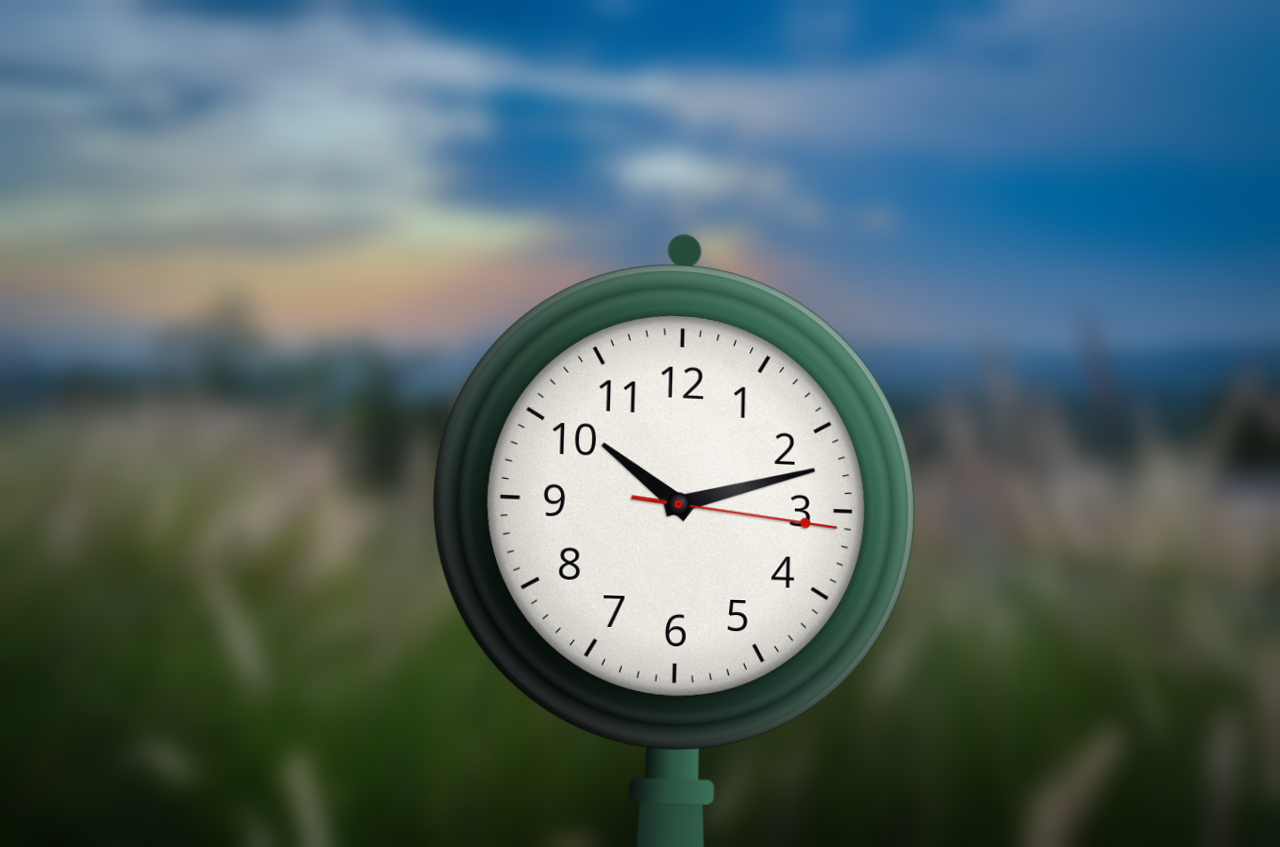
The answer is 10:12:16
